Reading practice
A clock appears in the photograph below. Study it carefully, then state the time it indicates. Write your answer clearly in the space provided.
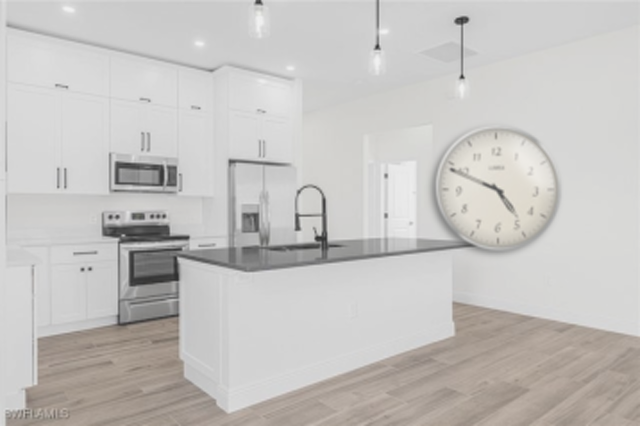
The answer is 4:49
